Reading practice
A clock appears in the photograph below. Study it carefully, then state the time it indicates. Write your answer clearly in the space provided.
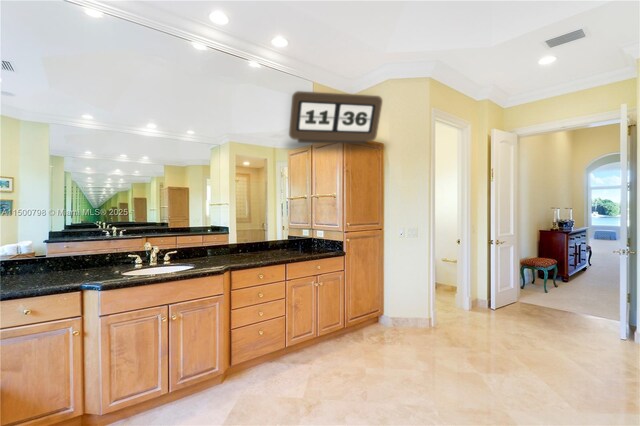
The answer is 11:36
